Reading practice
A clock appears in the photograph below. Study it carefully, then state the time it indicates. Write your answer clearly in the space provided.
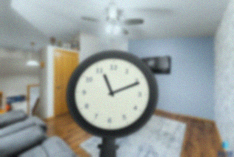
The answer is 11:11
